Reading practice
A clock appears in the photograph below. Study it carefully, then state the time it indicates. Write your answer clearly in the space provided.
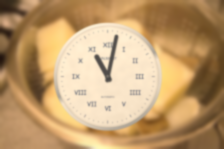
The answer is 11:02
